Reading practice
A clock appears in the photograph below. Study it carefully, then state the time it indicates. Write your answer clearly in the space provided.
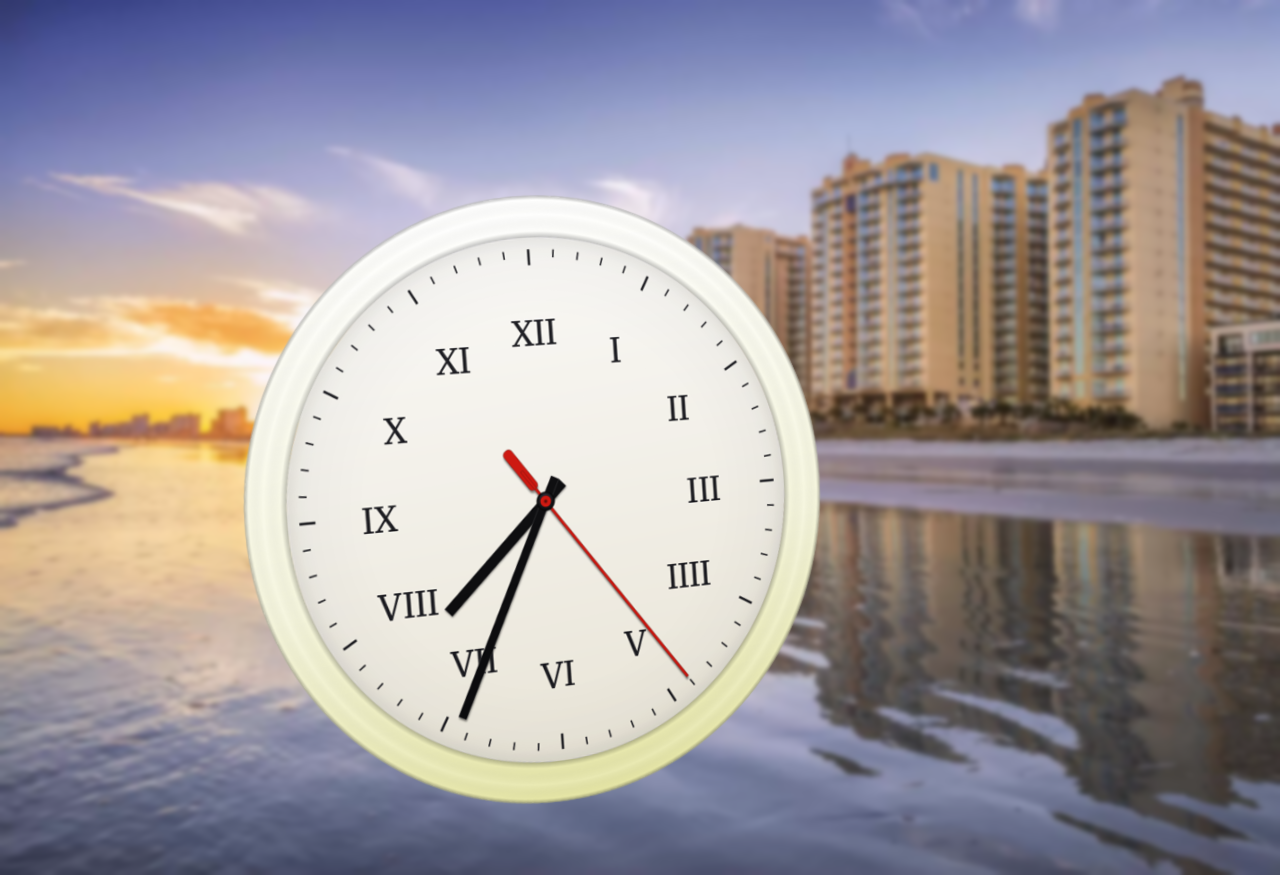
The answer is 7:34:24
